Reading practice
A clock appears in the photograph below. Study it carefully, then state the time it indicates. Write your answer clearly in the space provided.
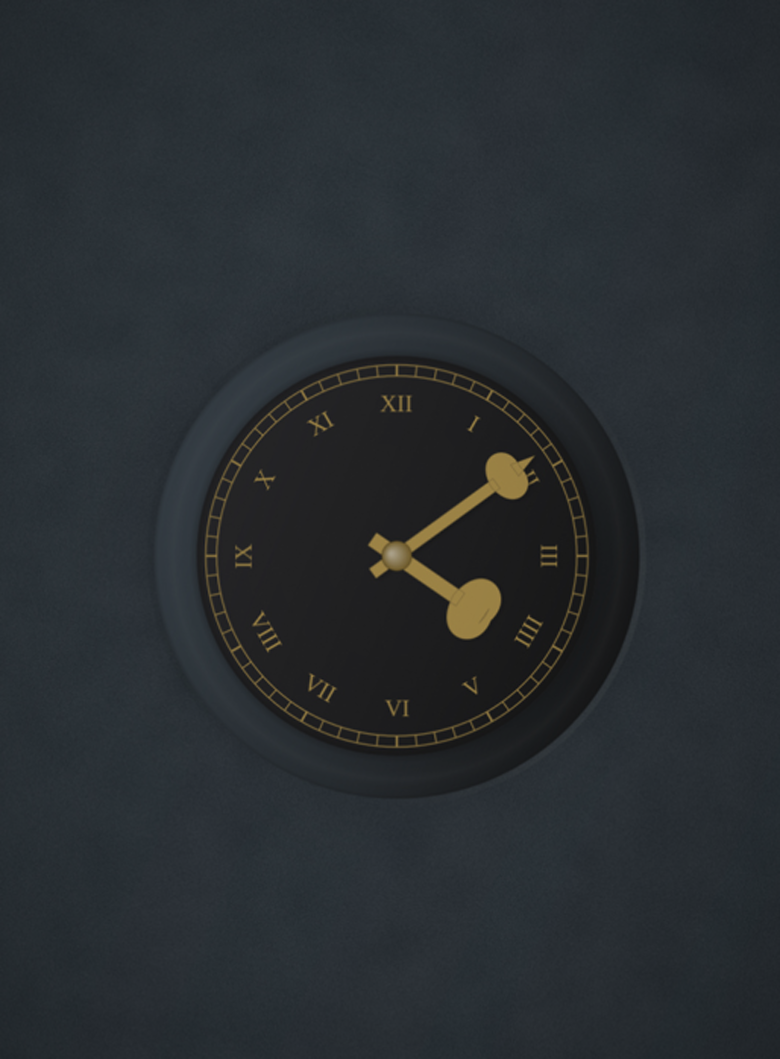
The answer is 4:09
